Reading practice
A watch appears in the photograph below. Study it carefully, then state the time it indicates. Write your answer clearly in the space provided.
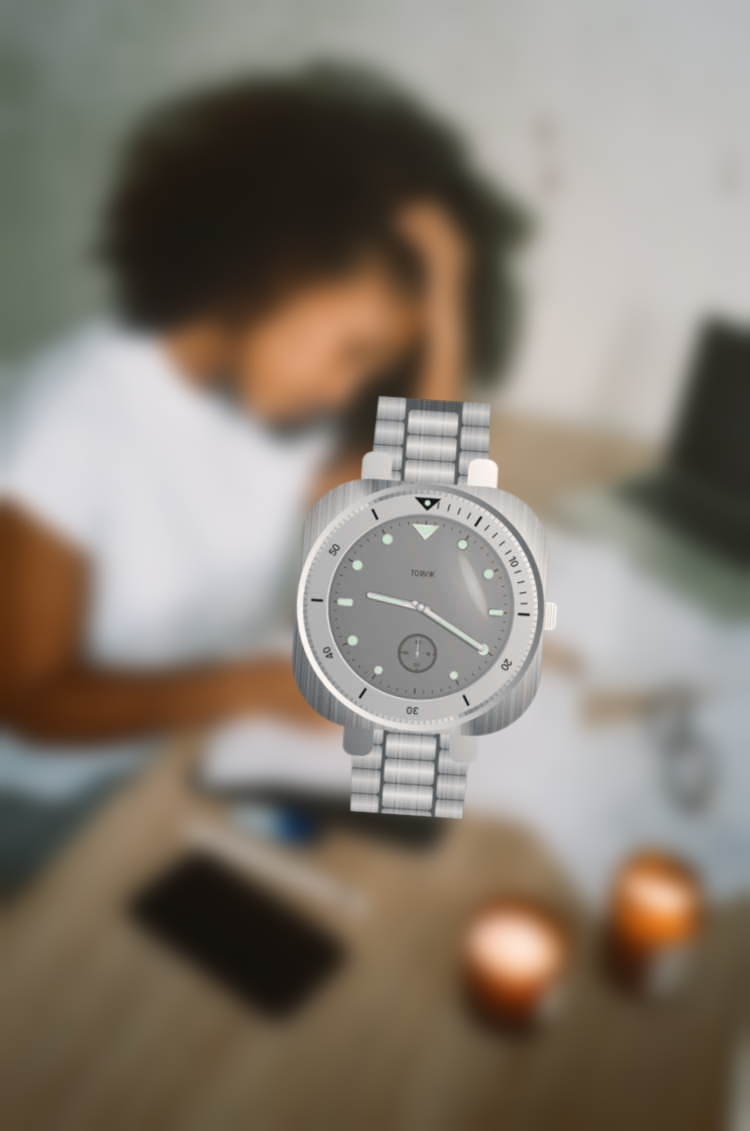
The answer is 9:20
